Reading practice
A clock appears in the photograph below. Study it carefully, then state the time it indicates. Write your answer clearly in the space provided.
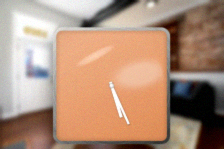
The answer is 5:26
